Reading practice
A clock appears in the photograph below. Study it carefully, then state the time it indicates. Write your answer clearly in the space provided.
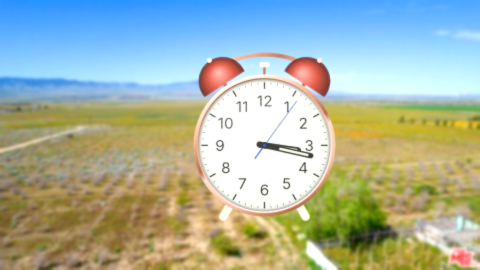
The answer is 3:17:06
